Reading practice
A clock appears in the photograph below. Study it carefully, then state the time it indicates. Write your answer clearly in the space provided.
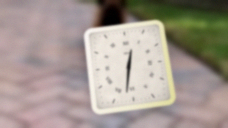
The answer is 12:32
